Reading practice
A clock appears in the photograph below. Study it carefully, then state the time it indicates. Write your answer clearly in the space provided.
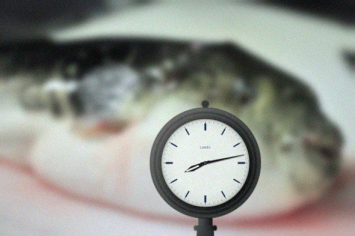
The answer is 8:13
